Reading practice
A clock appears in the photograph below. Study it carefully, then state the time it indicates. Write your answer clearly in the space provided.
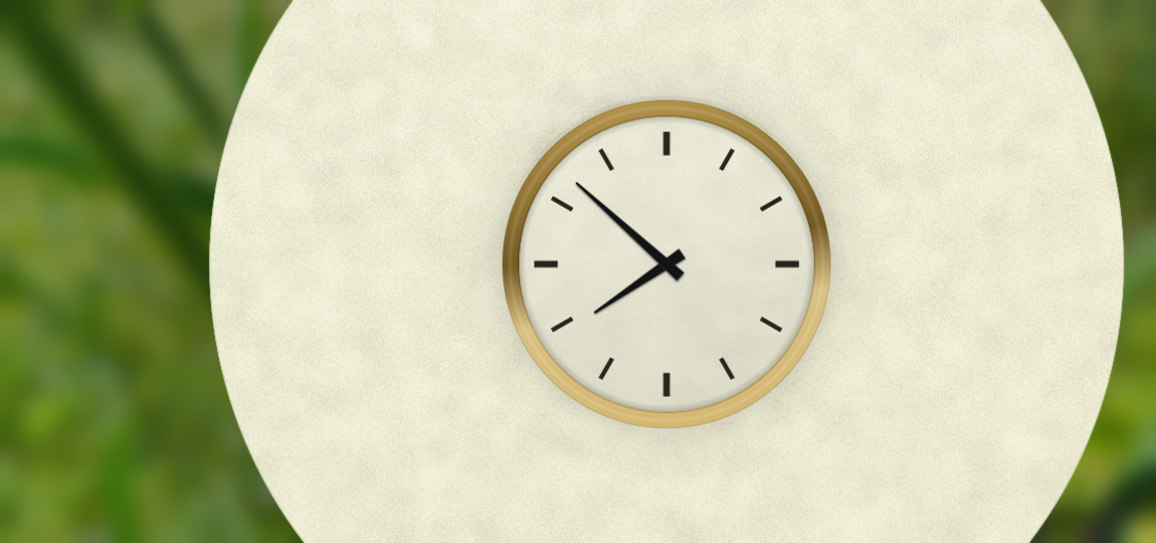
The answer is 7:52
